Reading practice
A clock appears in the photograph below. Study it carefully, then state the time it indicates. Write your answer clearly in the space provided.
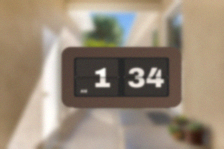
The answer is 1:34
